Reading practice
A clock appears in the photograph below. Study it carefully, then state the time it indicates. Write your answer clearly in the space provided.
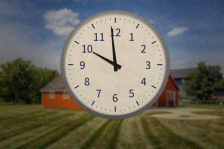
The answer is 9:59
